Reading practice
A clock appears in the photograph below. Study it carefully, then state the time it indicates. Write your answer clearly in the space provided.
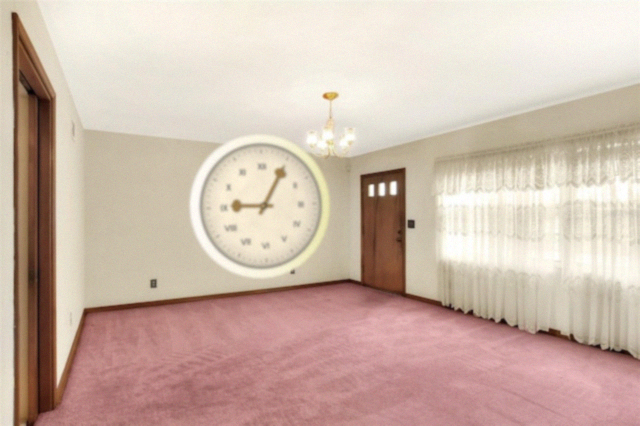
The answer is 9:05
